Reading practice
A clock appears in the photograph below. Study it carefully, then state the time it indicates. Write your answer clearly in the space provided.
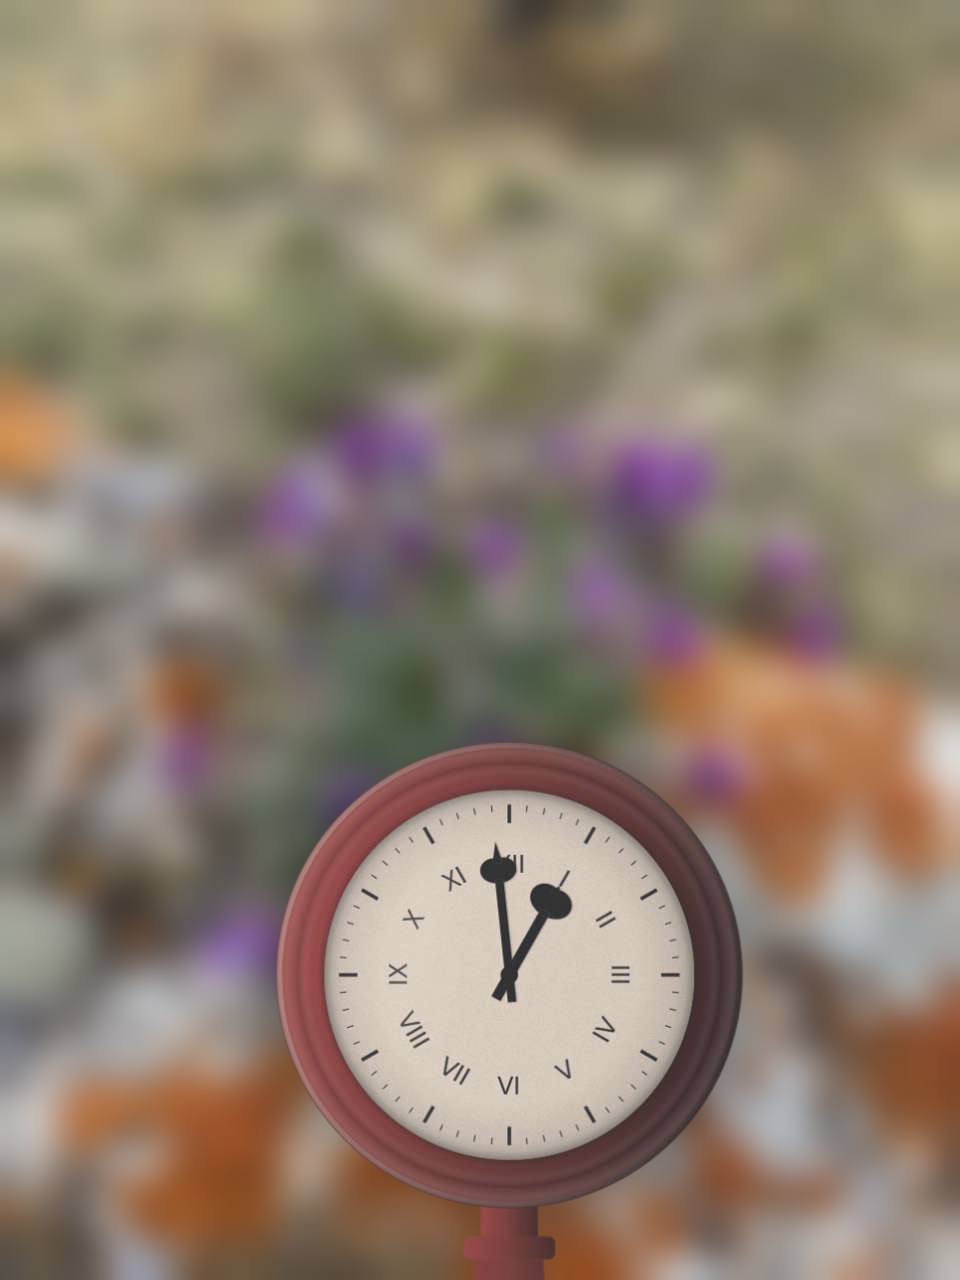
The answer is 12:59
